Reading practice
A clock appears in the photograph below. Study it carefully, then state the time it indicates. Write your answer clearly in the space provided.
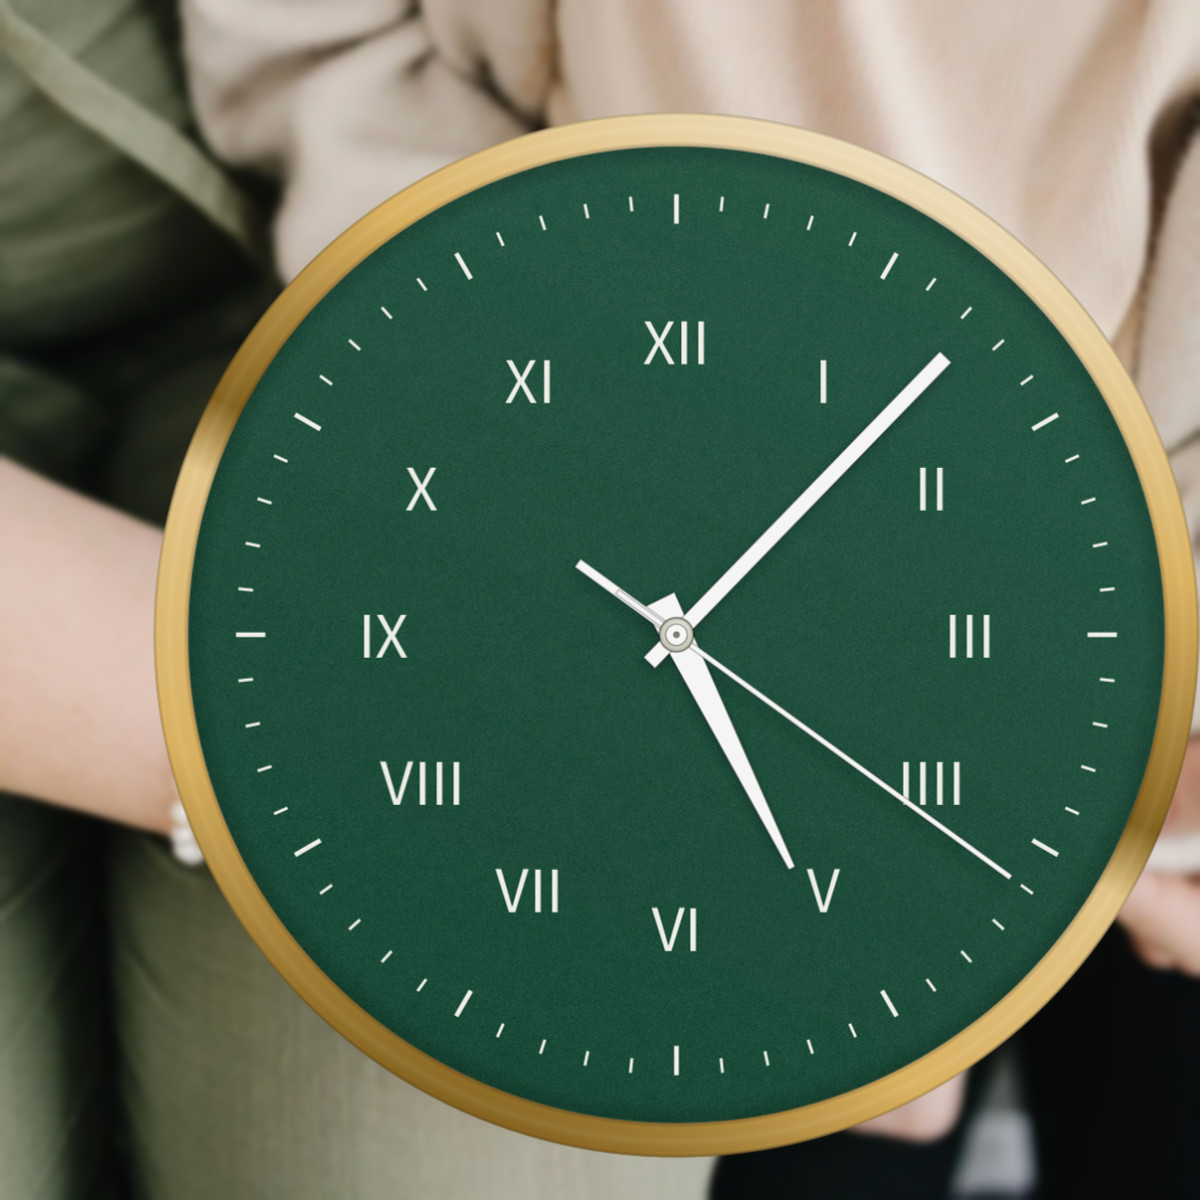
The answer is 5:07:21
